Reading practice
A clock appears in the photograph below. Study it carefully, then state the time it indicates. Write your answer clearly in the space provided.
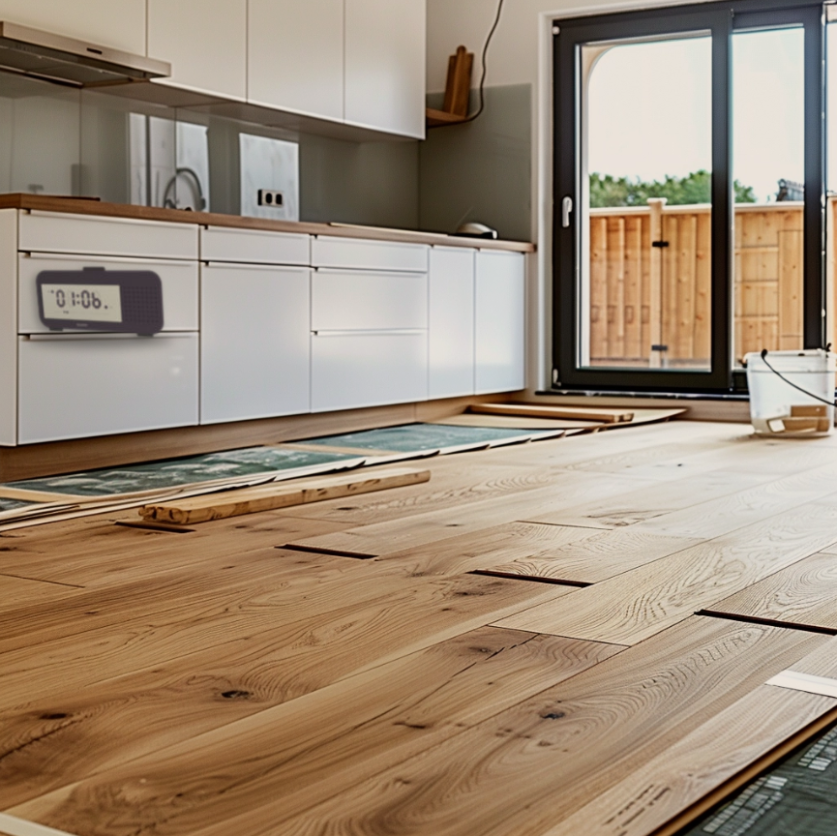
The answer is 1:06
